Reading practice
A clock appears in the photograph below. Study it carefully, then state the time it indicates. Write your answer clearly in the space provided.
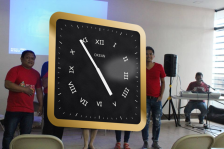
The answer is 4:54
